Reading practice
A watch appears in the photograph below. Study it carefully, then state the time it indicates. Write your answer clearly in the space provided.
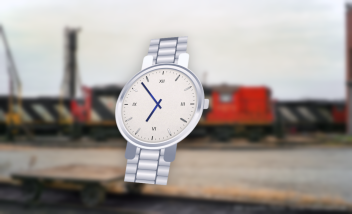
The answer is 6:53
